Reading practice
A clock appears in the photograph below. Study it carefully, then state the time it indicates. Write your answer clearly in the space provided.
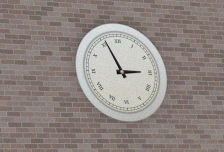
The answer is 2:56
